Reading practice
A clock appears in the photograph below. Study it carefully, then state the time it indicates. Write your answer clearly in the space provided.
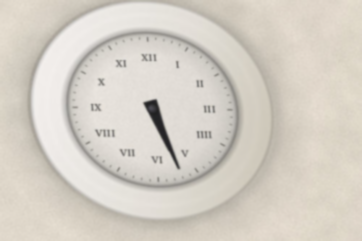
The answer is 5:27
